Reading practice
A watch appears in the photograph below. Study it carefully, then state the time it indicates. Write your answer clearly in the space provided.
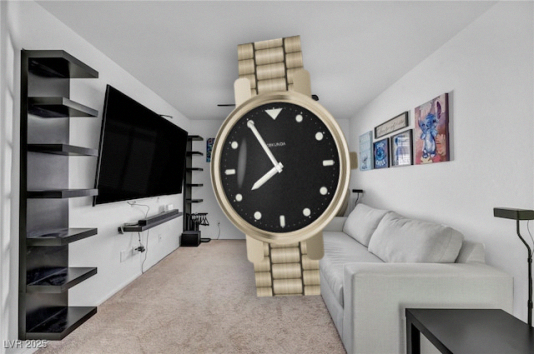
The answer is 7:55
